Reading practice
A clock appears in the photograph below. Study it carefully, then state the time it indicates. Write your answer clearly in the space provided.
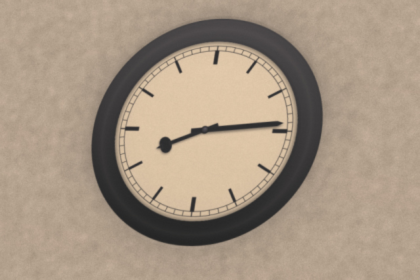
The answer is 8:14
